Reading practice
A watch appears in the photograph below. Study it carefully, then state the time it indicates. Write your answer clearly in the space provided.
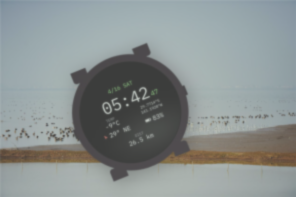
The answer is 5:42
